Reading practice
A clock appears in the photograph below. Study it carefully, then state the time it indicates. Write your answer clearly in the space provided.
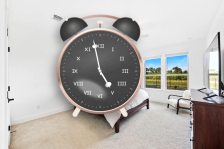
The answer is 4:58
